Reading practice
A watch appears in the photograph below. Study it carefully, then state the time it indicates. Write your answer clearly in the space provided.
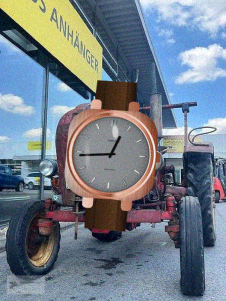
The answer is 12:44
